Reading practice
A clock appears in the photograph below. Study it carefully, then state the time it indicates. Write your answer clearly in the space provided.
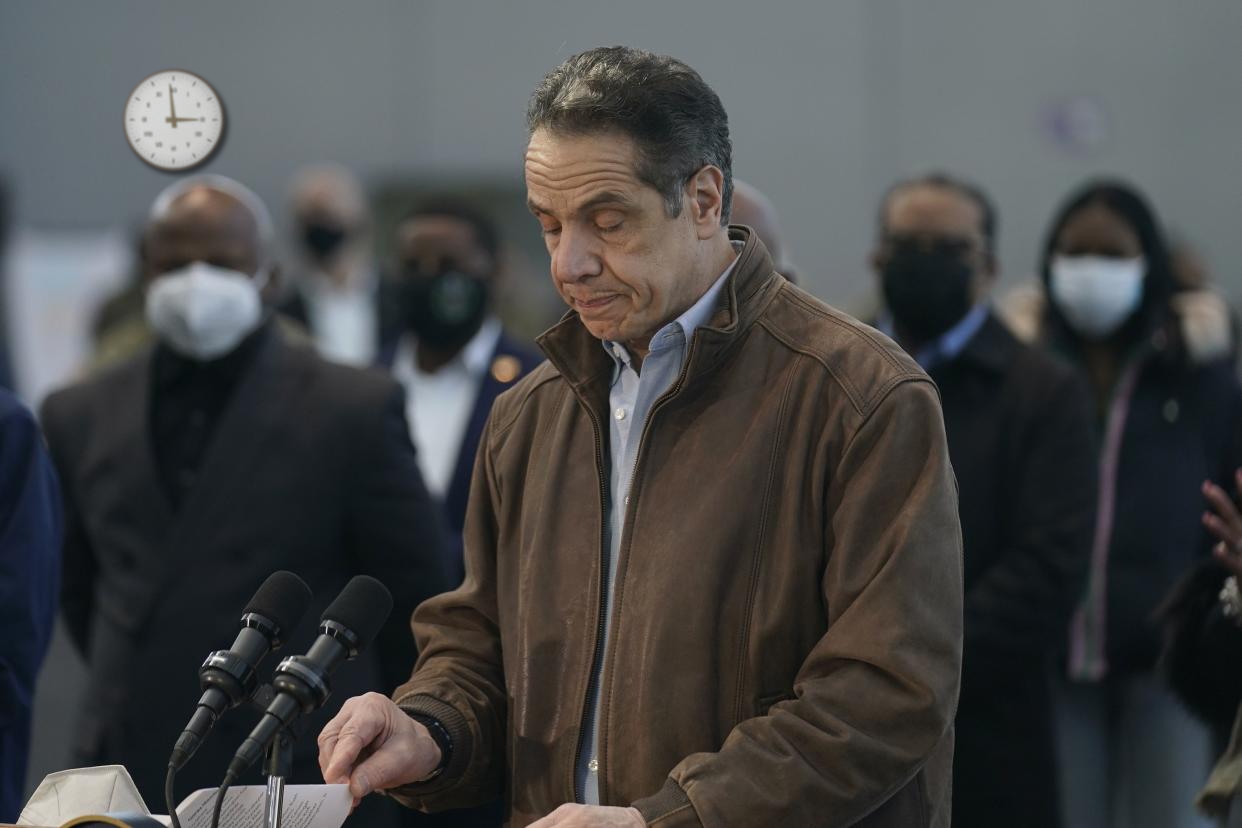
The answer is 2:59
